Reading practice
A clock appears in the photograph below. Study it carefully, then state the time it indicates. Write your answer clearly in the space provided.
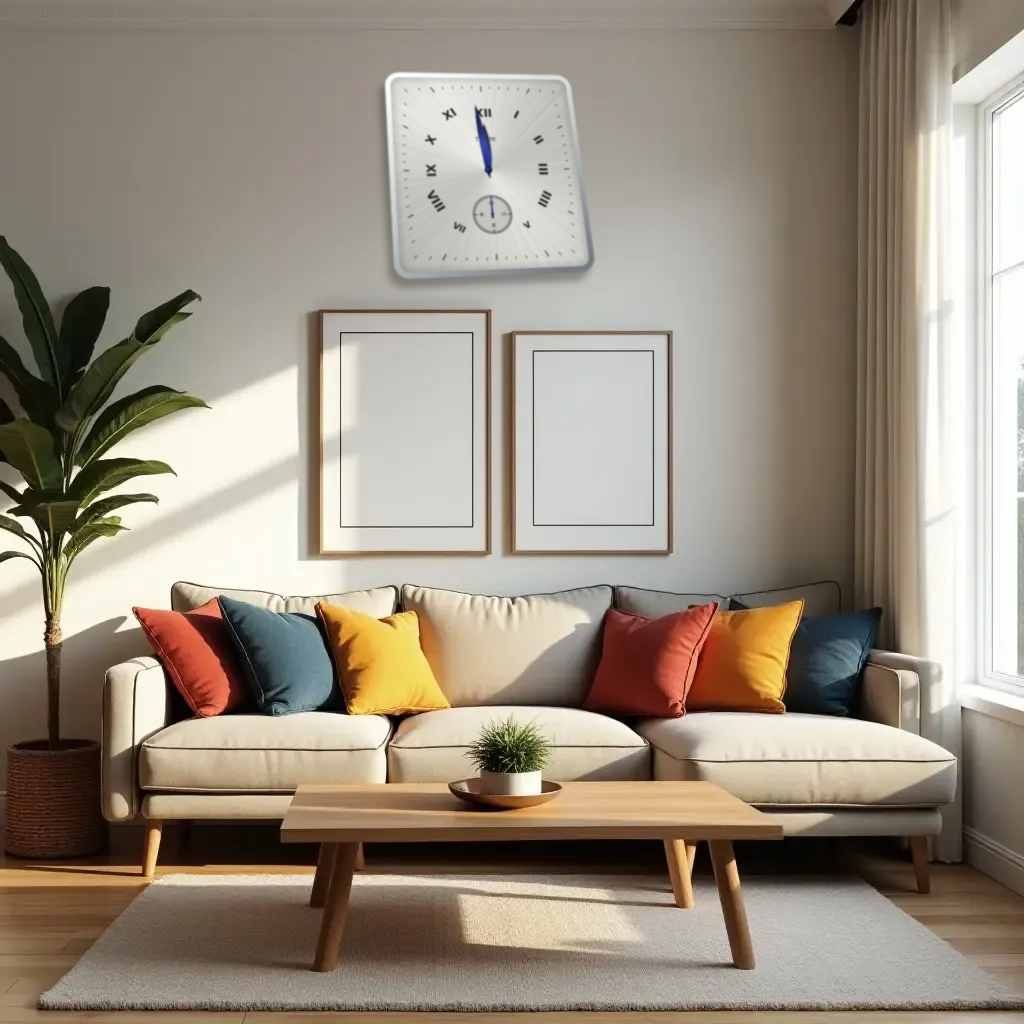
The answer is 11:59
